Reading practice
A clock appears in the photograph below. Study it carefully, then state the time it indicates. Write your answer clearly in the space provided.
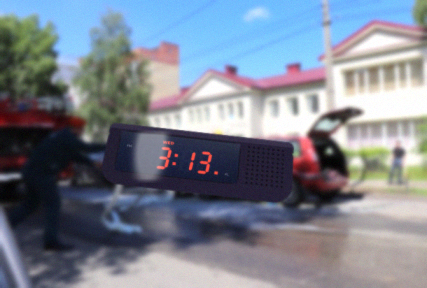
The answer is 3:13
